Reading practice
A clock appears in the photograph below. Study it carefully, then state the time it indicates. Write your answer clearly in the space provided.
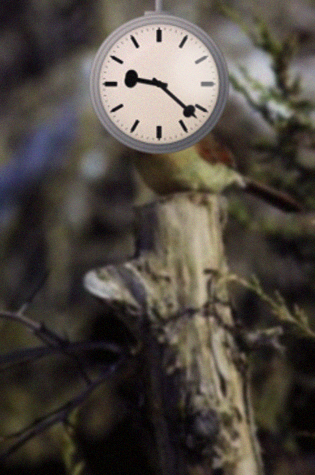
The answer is 9:22
